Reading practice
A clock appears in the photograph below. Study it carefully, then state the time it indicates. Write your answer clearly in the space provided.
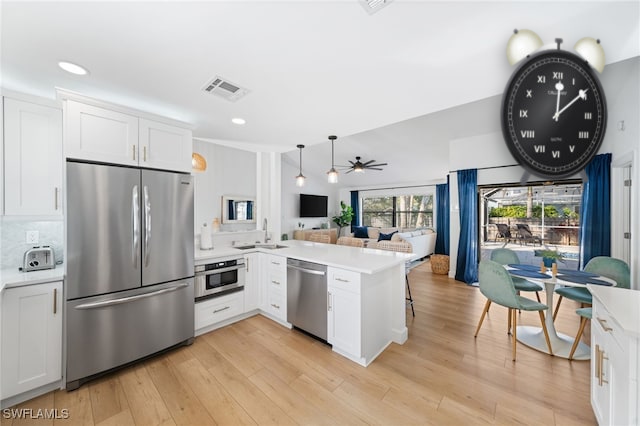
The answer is 12:09
